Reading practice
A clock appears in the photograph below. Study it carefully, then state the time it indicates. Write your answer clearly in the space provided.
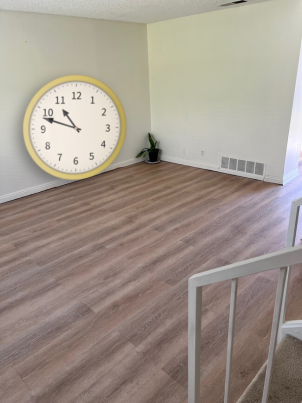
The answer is 10:48
